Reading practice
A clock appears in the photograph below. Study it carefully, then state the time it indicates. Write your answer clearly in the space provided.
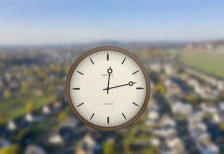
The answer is 12:13
